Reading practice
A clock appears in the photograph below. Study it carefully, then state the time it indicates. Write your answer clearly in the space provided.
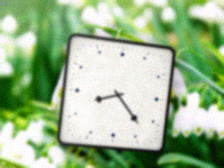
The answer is 8:23
